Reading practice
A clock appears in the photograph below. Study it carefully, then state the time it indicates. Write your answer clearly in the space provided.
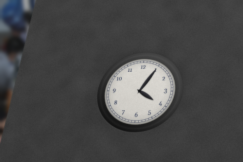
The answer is 4:05
